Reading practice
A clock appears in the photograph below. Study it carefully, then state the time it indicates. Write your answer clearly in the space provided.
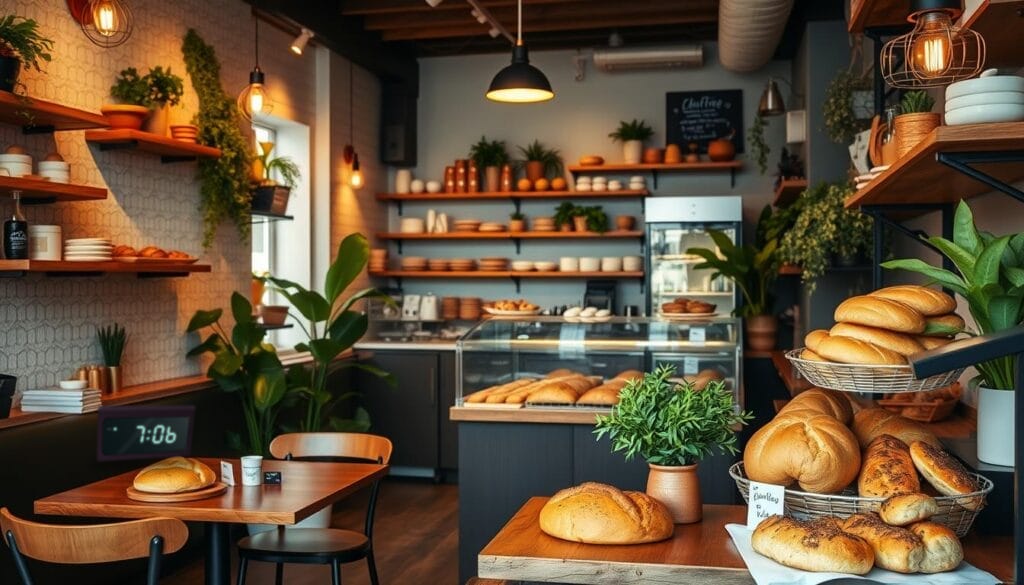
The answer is 7:06
